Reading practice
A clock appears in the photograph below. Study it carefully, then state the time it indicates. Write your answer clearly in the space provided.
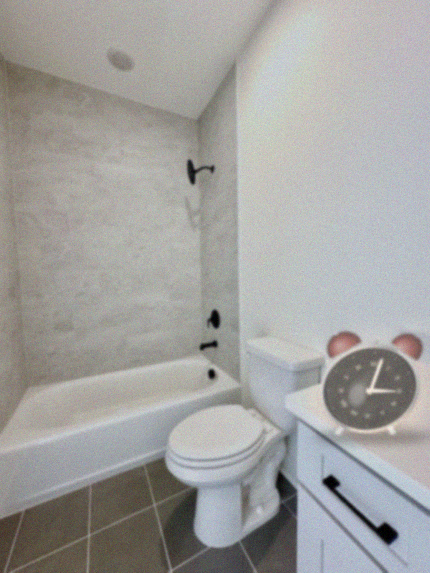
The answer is 3:02
